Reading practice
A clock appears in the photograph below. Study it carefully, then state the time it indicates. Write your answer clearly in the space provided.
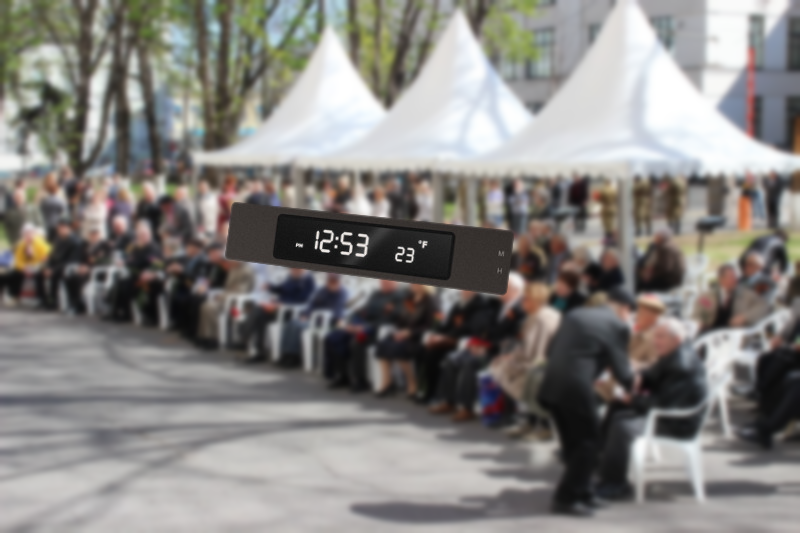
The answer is 12:53
